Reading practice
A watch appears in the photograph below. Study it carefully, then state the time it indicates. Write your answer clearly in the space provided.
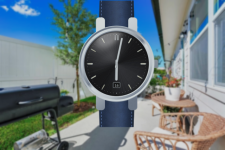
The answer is 6:02
